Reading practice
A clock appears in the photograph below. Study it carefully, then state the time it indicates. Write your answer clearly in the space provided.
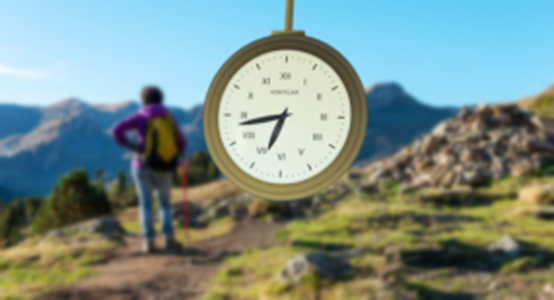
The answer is 6:43
